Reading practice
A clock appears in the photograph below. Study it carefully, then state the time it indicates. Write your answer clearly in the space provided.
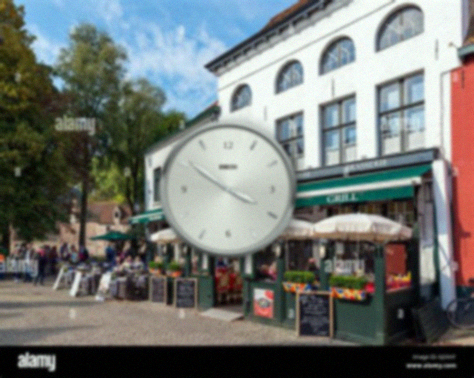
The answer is 3:51
